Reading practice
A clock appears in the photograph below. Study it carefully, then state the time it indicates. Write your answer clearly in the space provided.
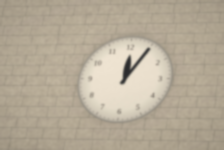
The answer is 12:05
